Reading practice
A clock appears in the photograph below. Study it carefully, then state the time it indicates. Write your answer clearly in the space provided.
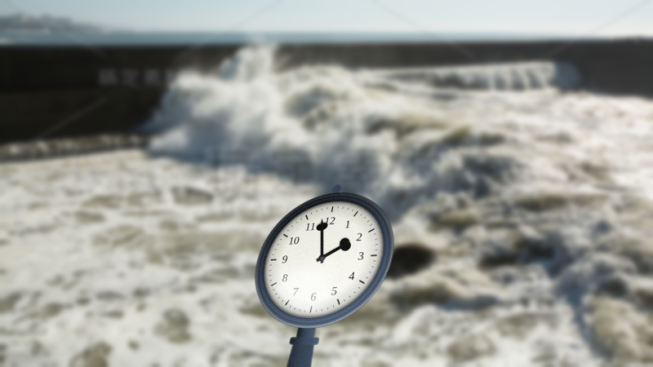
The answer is 1:58
